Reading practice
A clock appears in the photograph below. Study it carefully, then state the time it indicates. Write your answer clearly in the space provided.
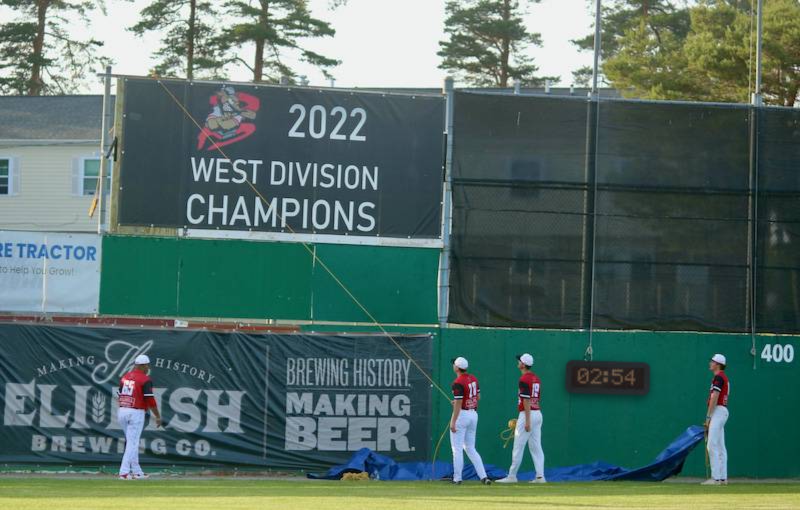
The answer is 2:54
